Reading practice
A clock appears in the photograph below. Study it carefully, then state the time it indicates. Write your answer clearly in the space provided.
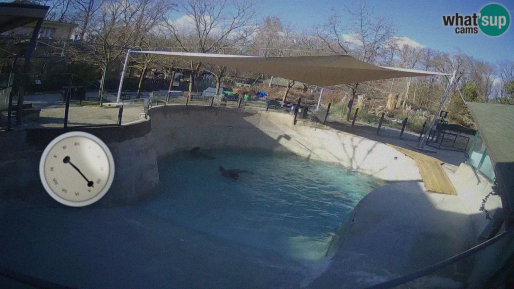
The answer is 10:23
